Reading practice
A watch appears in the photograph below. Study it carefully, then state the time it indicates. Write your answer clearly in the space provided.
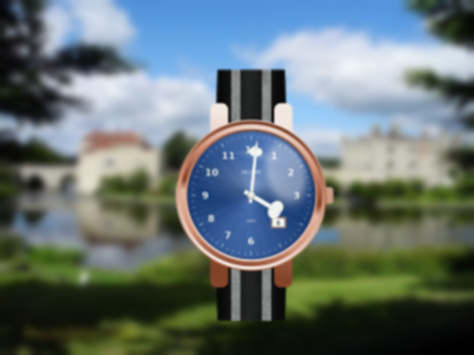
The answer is 4:01
